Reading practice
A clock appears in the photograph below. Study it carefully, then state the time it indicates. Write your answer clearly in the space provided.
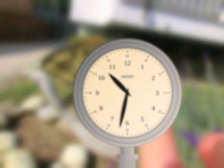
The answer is 10:32
